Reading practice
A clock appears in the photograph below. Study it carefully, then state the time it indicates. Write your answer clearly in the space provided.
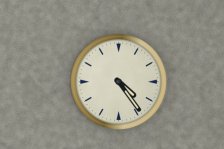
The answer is 4:24
